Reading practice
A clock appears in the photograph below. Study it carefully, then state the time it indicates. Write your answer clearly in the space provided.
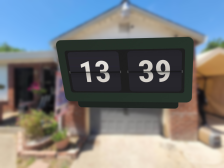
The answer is 13:39
